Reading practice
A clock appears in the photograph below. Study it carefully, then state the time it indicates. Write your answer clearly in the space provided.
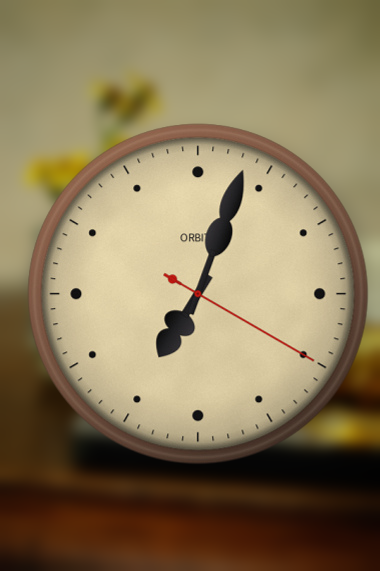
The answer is 7:03:20
